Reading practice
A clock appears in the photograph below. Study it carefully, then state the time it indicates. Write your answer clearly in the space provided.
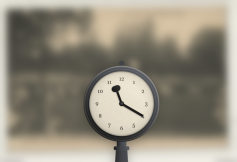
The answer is 11:20
